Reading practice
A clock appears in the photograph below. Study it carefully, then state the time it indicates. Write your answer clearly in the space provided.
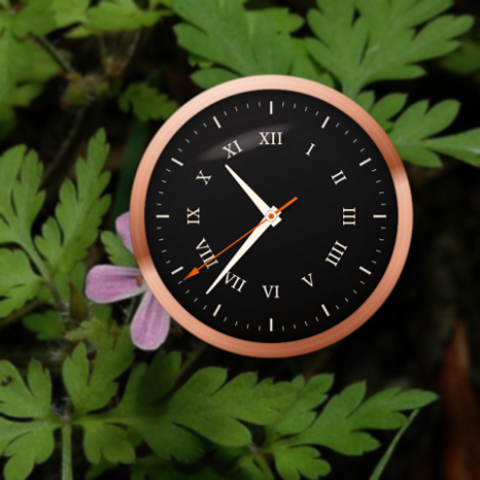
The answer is 10:36:39
